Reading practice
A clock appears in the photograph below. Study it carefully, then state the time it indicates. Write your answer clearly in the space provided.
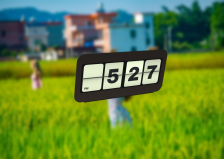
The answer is 5:27
